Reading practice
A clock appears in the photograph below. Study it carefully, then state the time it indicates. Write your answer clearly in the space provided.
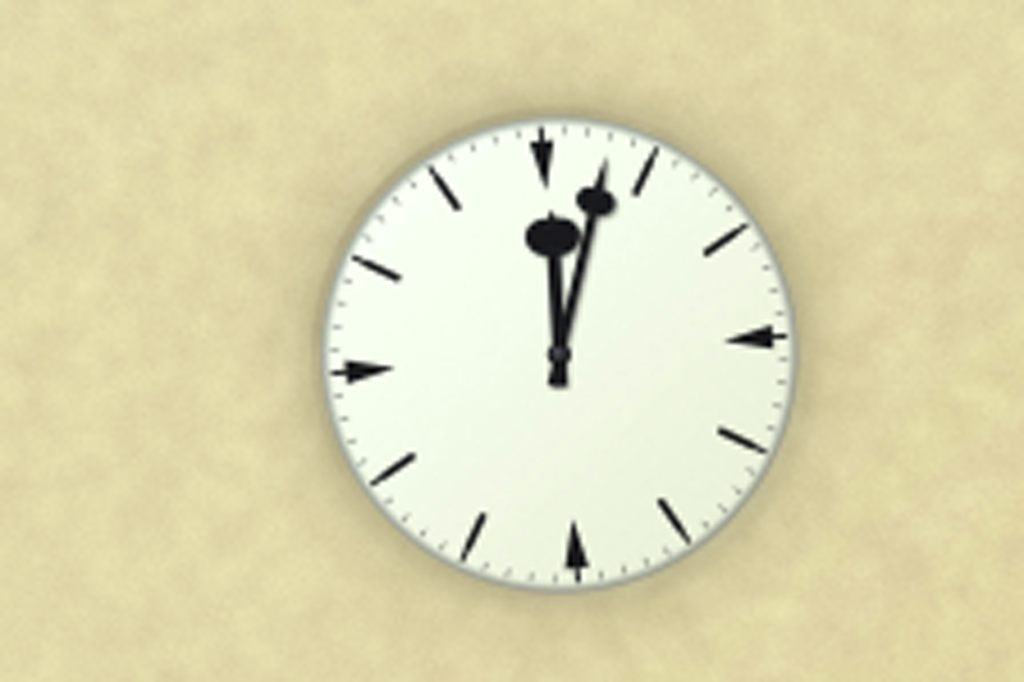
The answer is 12:03
